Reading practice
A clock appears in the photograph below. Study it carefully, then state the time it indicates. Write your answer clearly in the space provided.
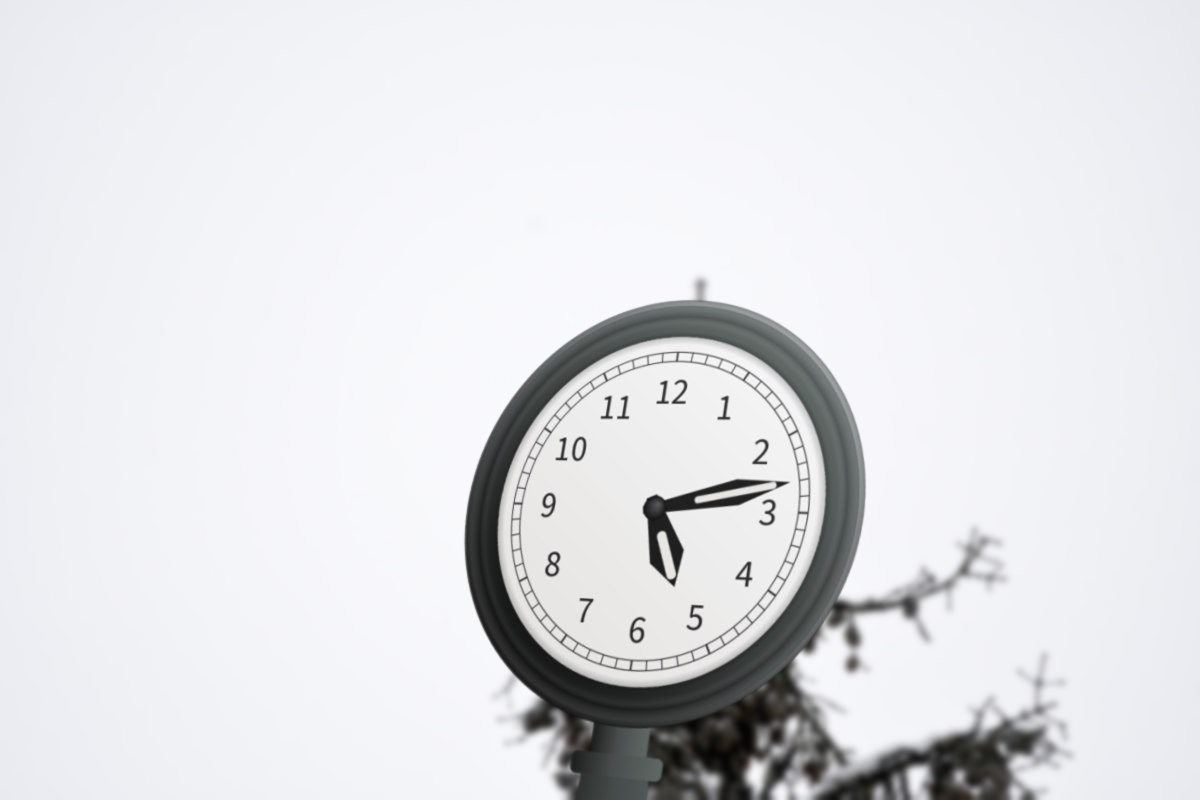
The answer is 5:13
